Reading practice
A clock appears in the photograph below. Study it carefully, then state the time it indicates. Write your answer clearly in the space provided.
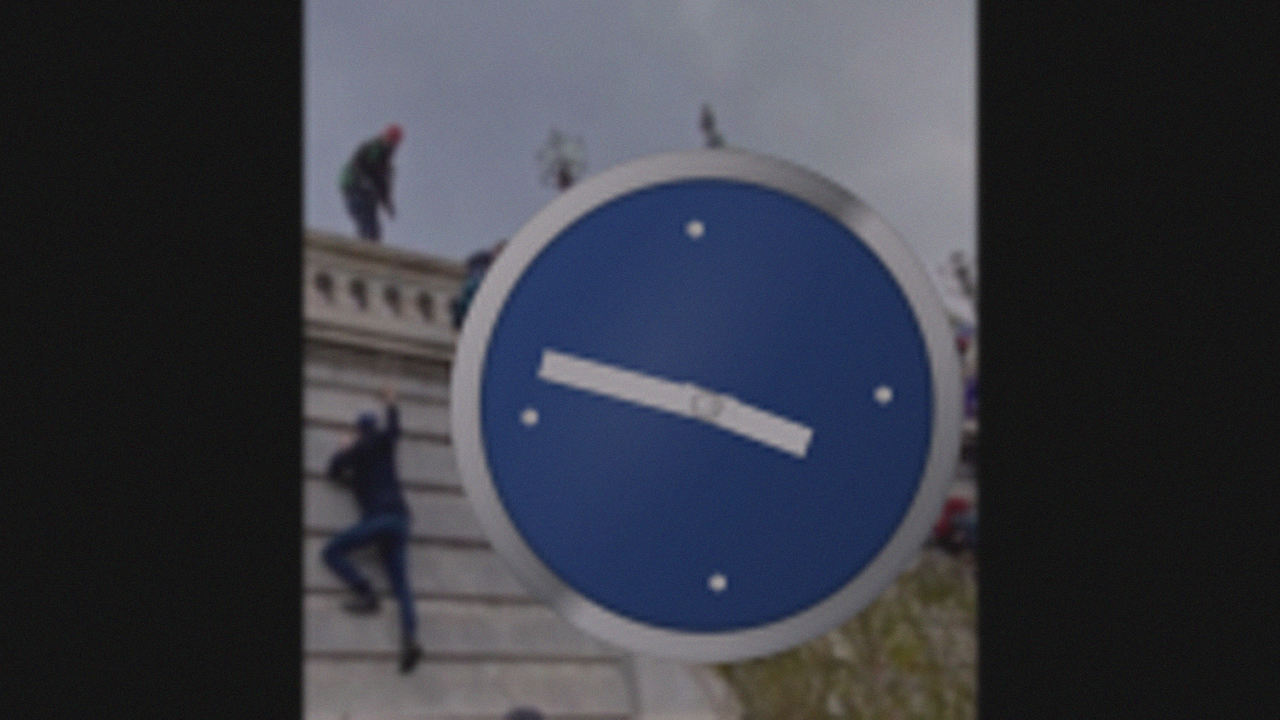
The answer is 3:48
